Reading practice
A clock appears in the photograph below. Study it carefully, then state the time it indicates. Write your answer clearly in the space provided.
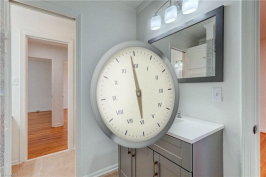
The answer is 5:59
